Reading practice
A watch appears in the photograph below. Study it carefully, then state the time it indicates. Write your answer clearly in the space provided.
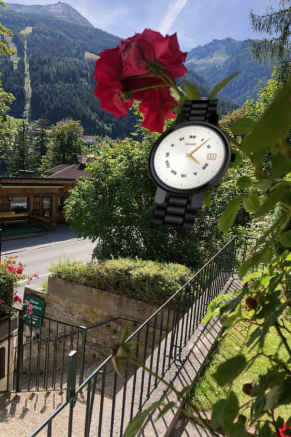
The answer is 4:07
